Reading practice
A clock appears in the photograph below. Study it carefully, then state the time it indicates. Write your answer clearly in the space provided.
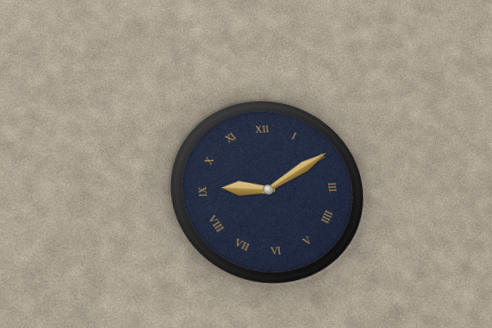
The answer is 9:10
